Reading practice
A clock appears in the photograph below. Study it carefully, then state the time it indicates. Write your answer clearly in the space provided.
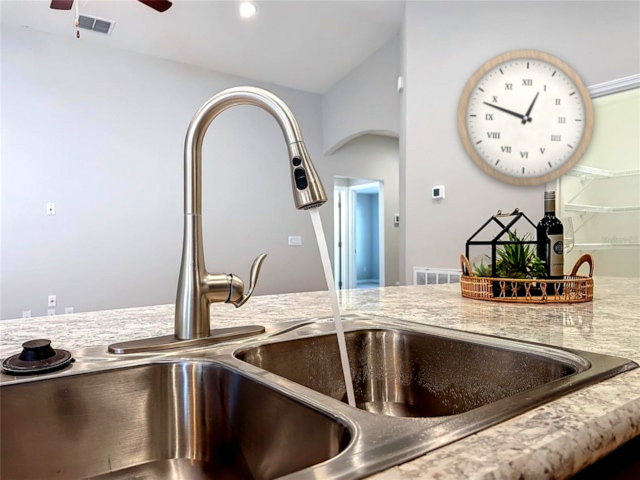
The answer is 12:48
